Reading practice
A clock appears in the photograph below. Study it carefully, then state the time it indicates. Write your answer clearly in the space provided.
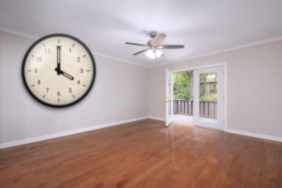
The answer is 4:00
